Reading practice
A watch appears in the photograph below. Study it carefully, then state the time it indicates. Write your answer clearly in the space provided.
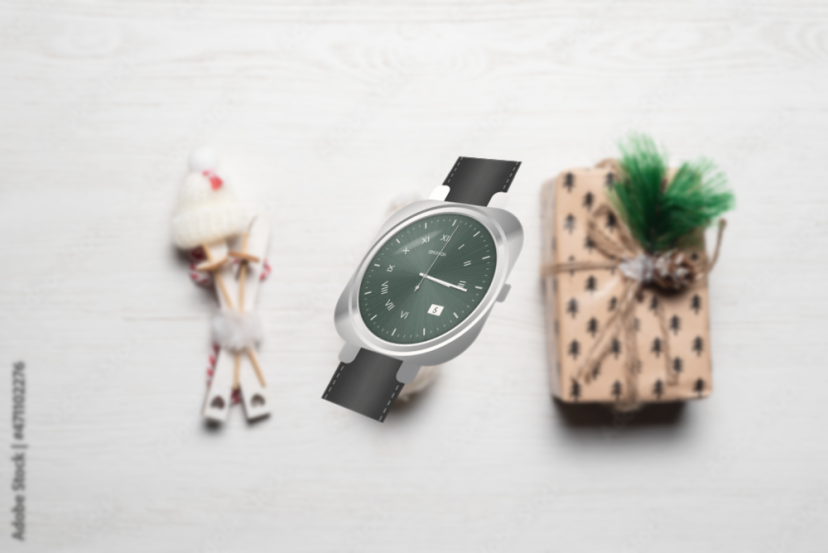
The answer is 3:16:01
